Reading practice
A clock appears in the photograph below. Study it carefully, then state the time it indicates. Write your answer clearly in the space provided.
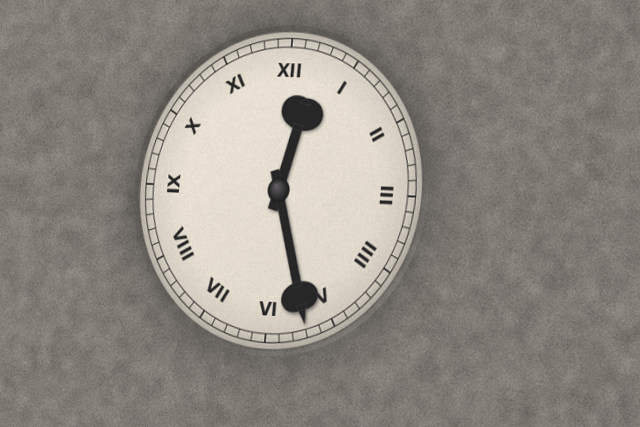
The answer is 12:27
